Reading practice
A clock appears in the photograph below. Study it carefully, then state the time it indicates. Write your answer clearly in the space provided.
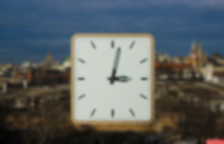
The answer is 3:02
